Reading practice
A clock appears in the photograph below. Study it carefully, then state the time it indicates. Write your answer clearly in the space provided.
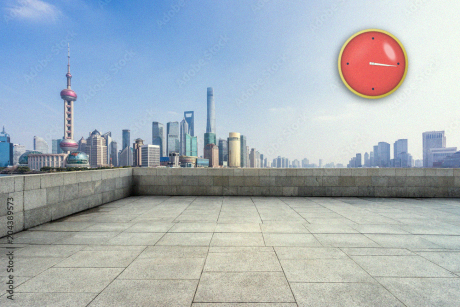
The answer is 3:16
